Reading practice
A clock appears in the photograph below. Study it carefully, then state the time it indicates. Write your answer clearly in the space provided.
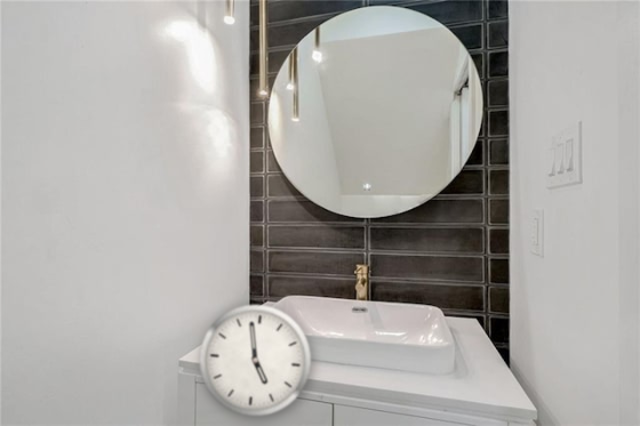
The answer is 4:58
